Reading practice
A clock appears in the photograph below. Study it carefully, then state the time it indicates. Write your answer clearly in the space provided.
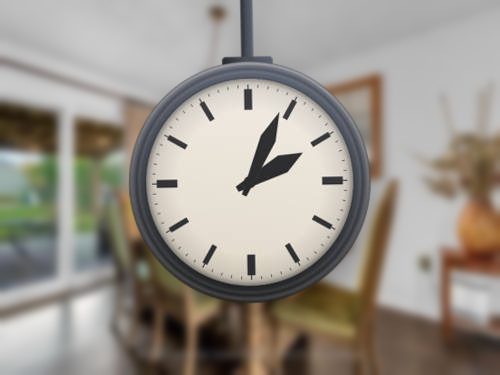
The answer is 2:04
